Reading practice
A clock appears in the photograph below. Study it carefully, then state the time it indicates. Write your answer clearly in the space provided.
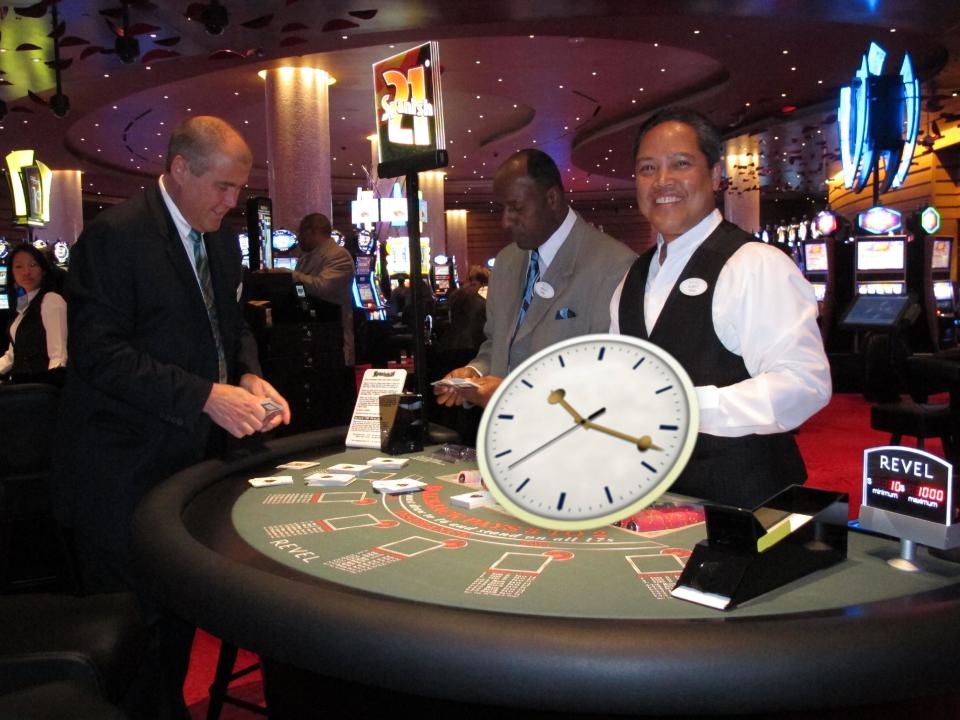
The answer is 10:17:38
